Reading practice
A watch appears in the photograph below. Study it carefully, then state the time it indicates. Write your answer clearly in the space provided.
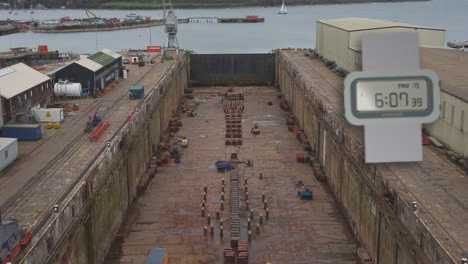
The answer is 6:07
